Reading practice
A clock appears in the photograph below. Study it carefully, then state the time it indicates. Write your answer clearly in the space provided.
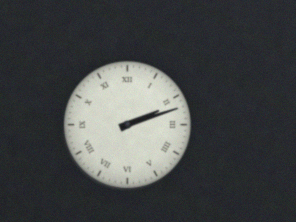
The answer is 2:12
